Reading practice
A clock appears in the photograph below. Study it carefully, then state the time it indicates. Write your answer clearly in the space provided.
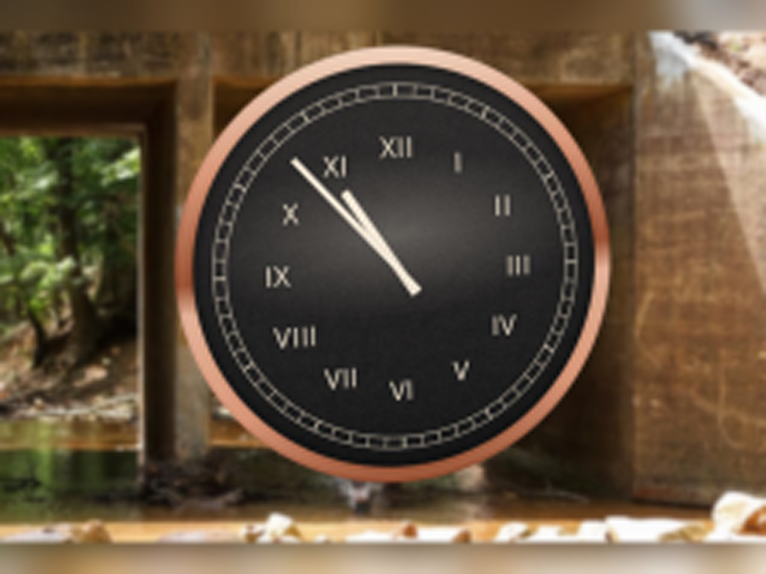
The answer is 10:53
